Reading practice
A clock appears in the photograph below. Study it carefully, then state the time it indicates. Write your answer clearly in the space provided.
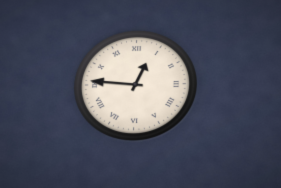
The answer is 12:46
